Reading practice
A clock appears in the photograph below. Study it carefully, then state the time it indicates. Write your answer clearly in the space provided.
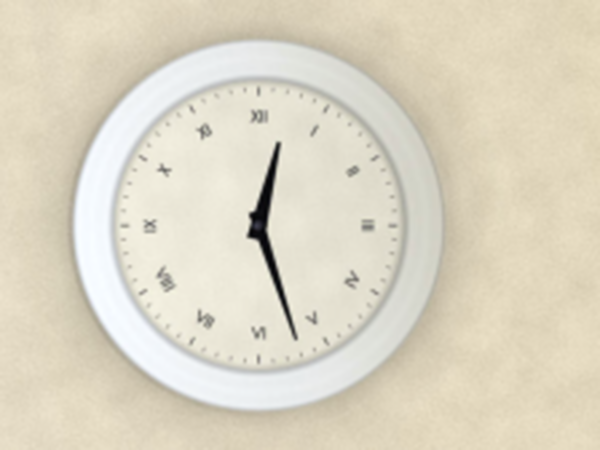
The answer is 12:27
